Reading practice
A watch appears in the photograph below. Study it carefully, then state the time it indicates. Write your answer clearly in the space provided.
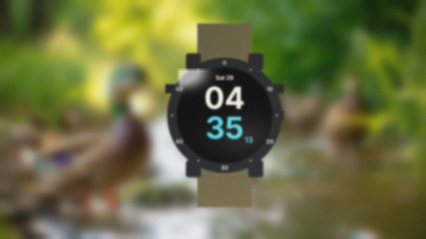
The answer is 4:35
